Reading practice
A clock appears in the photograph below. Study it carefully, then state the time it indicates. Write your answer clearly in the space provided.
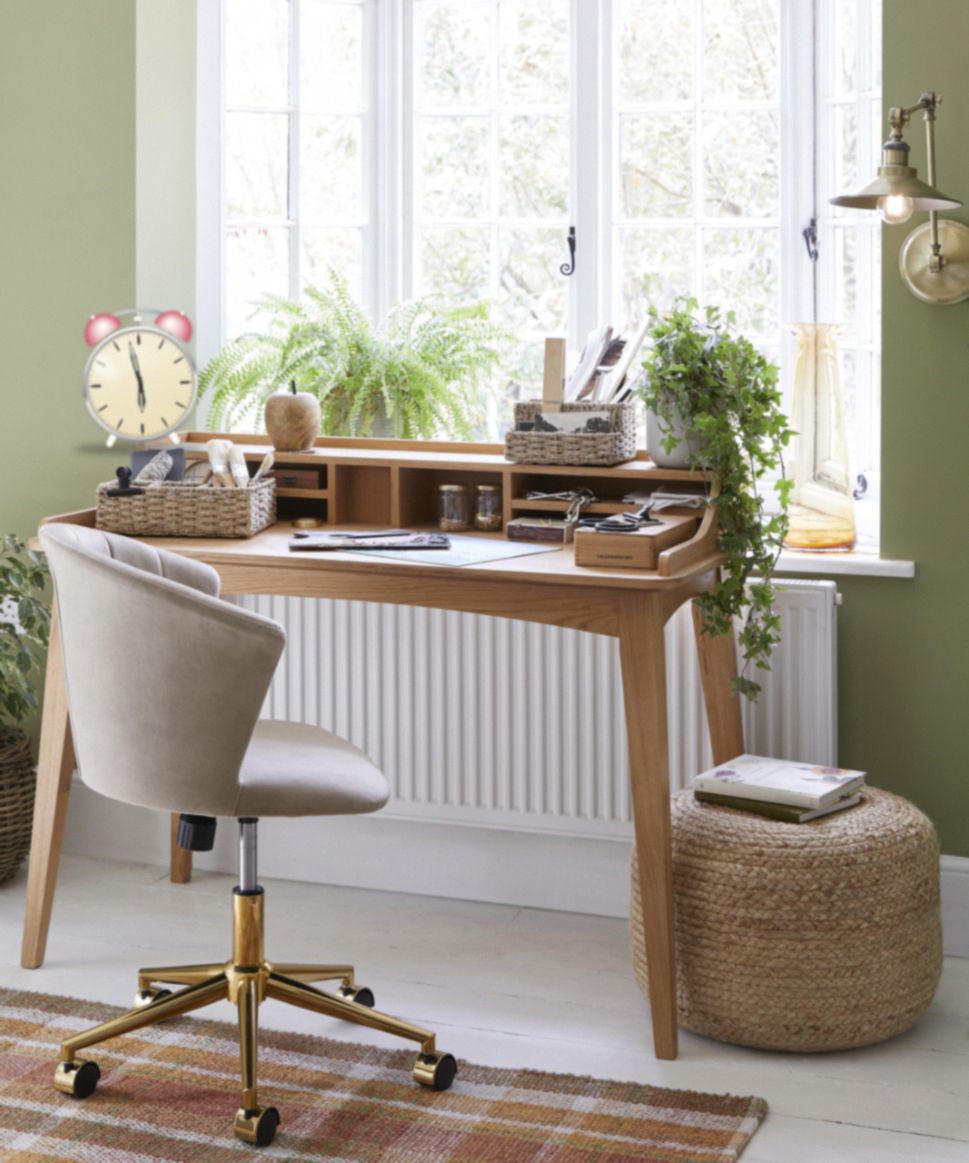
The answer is 5:58
